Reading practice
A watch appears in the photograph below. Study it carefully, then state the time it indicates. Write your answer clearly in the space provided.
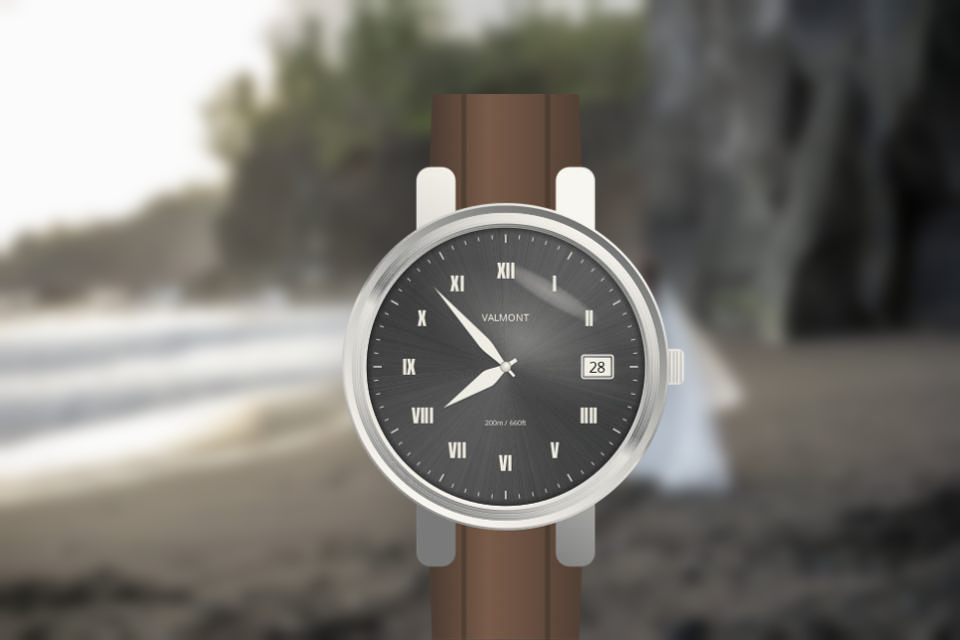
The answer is 7:53
